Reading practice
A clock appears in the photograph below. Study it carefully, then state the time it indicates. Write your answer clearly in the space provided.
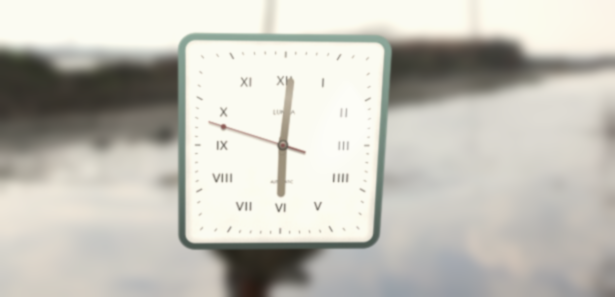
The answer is 6:00:48
